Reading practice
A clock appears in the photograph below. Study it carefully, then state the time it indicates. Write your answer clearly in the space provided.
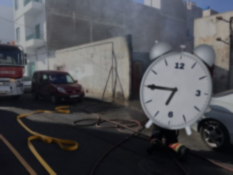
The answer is 6:45
